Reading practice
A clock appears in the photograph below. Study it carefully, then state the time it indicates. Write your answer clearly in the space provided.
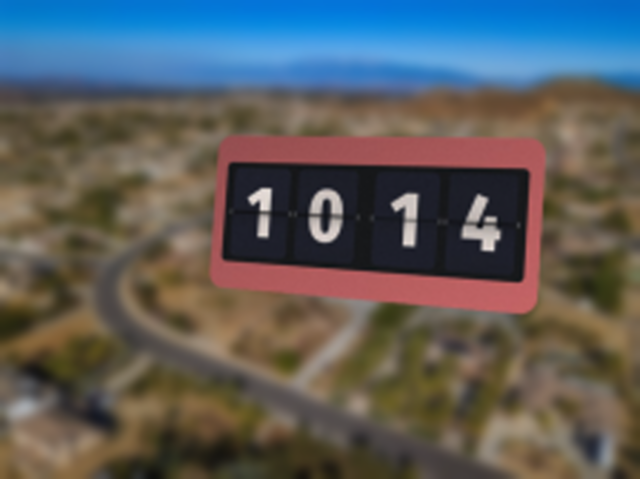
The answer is 10:14
